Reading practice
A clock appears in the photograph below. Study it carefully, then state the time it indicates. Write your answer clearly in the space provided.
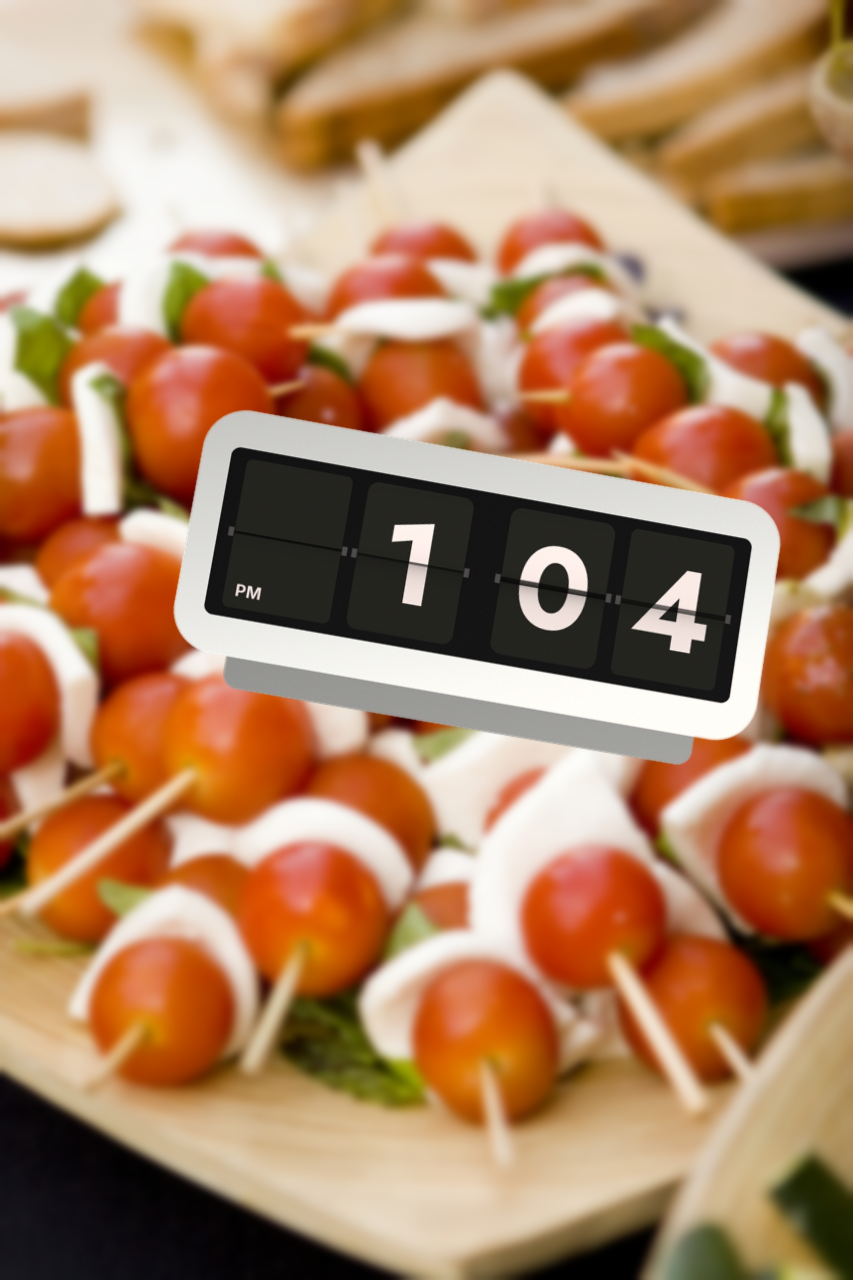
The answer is 1:04
